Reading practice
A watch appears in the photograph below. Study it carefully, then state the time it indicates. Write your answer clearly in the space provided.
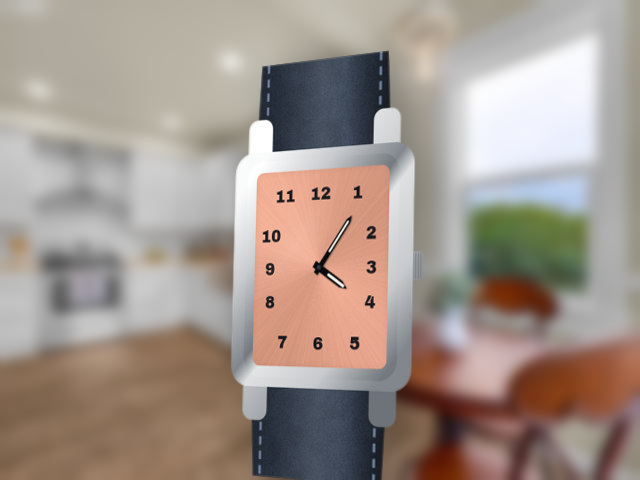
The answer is 4:06
